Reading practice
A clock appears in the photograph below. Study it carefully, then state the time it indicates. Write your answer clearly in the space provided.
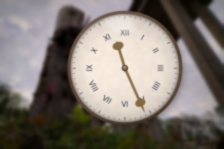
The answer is 11:26
